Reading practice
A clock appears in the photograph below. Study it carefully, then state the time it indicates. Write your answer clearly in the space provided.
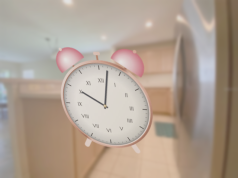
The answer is 10:02
